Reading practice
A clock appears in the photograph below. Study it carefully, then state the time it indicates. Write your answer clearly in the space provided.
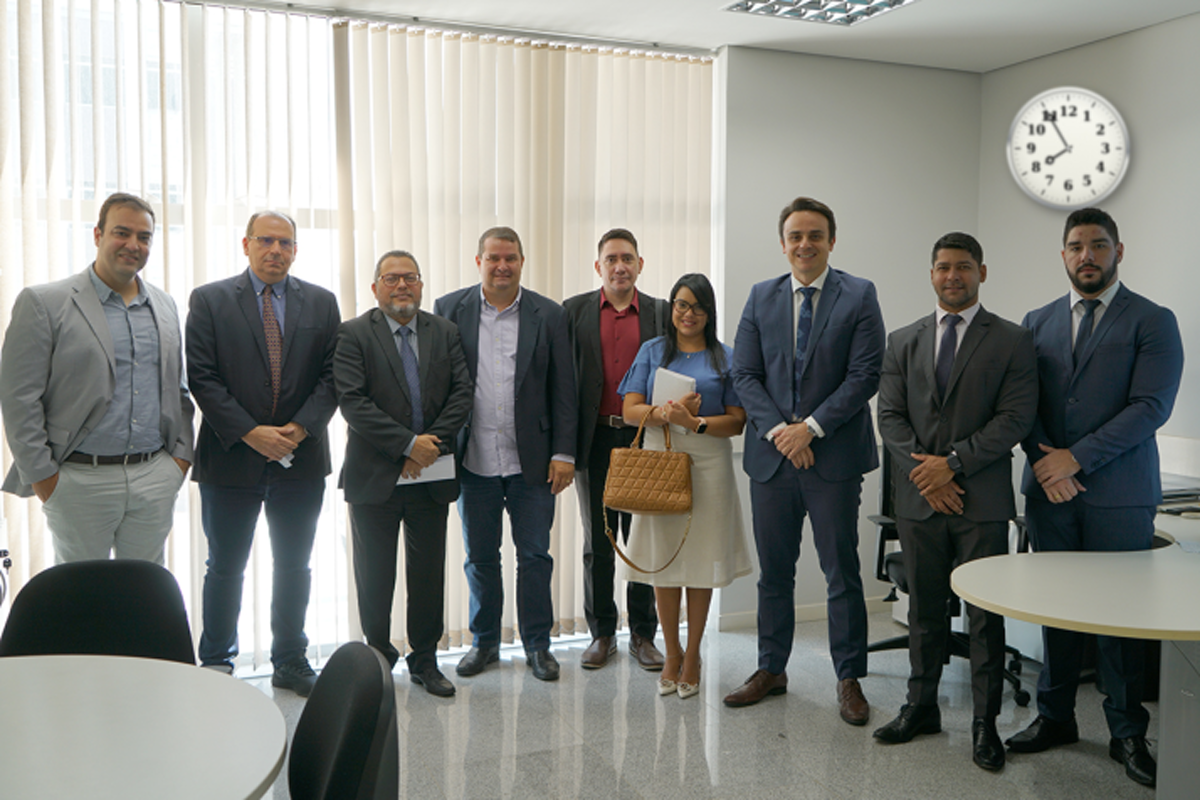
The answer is 7:55
